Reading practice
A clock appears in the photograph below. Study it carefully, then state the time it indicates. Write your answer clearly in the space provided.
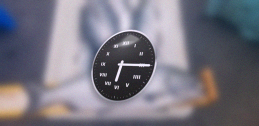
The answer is 6:15
